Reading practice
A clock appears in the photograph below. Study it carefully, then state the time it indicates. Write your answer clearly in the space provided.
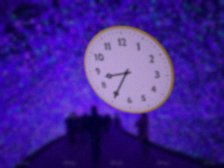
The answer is 8:35
